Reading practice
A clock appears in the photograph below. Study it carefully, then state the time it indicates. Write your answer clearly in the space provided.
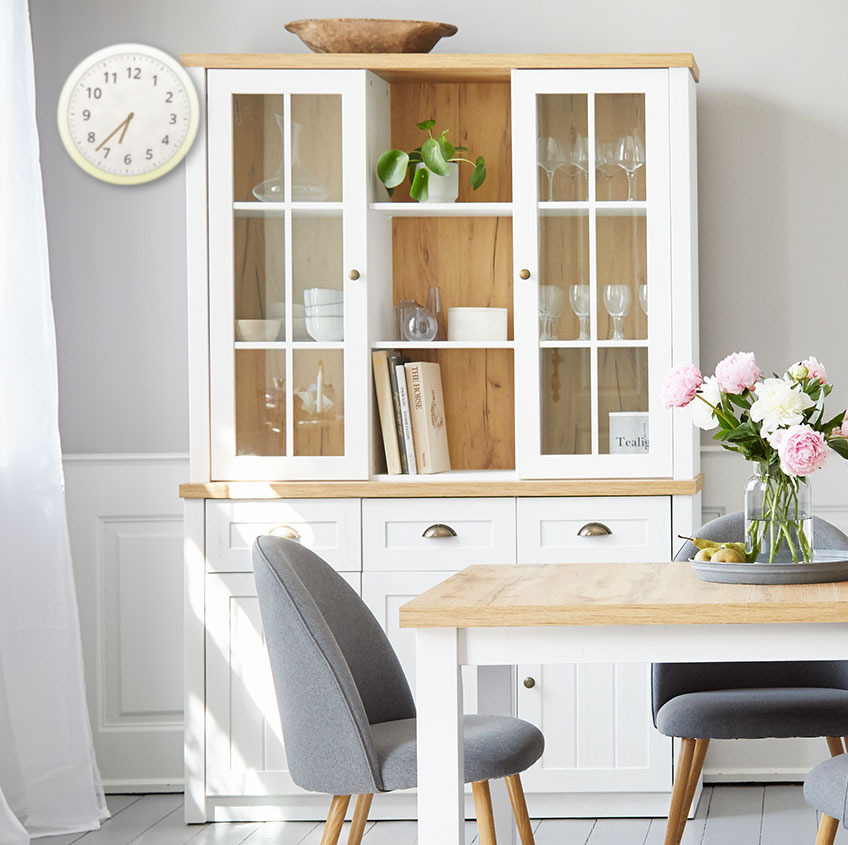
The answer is 6:37
